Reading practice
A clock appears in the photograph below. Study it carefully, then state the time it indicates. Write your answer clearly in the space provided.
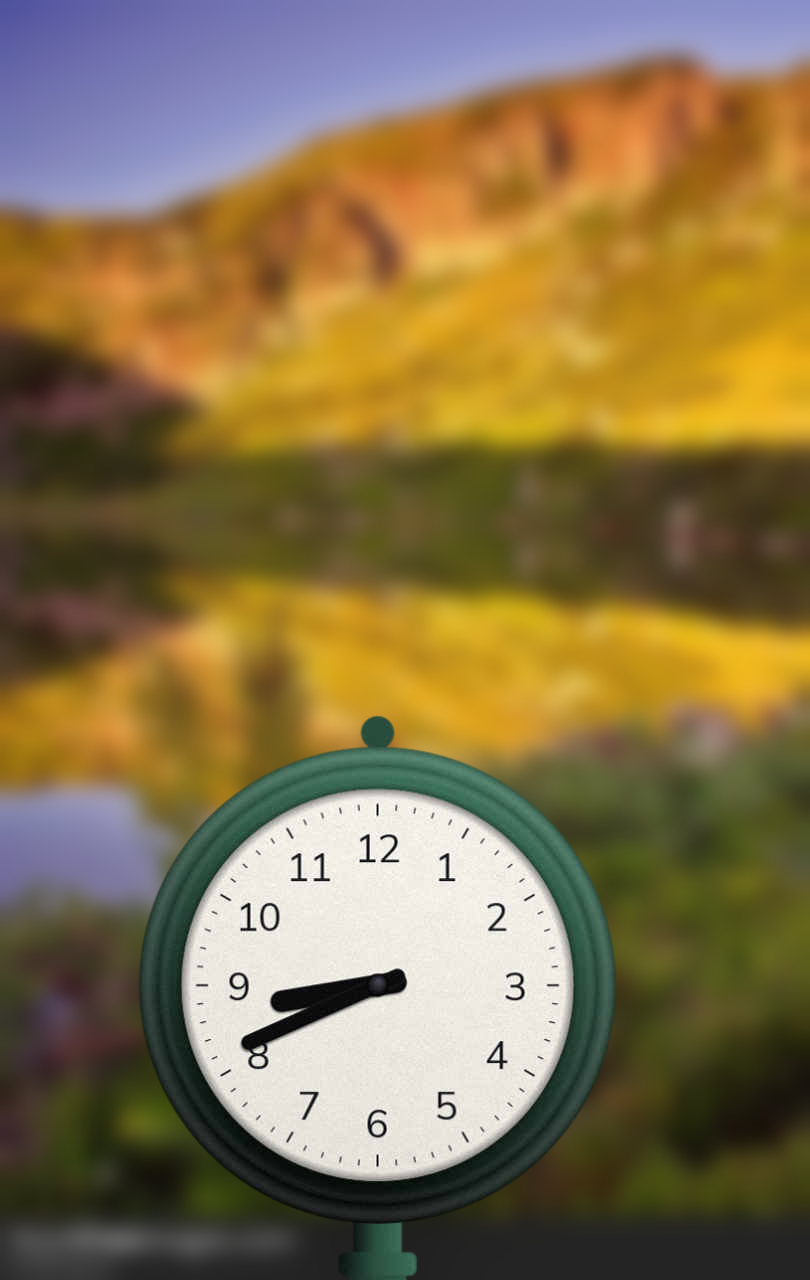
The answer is 8:41
